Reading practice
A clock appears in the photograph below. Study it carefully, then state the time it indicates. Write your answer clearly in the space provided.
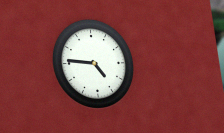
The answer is 4:46
